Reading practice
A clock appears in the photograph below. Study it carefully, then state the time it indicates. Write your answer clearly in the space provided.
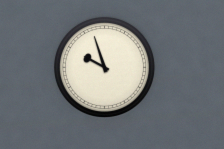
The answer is 9:57
